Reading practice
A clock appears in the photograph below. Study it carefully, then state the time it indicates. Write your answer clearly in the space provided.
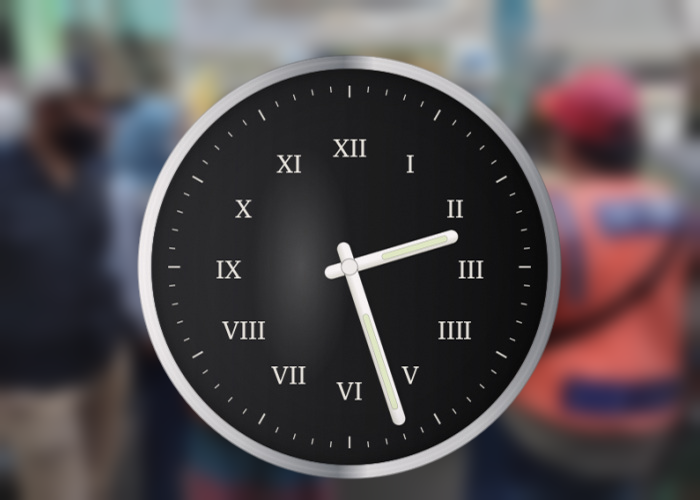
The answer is 2:27
